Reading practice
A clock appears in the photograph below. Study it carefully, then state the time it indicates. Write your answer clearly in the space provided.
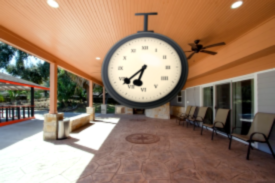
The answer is 6:38
